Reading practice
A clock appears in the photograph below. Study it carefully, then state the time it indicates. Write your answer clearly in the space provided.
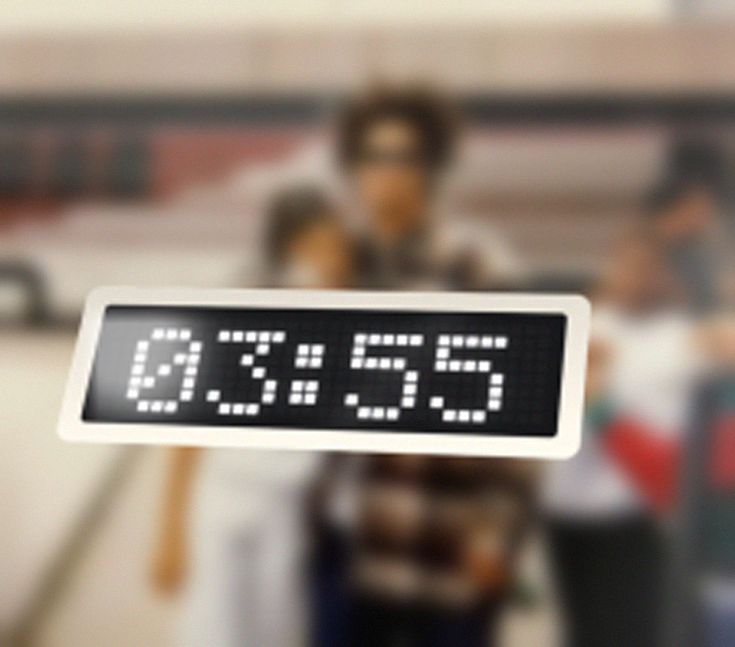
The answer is 3:55
